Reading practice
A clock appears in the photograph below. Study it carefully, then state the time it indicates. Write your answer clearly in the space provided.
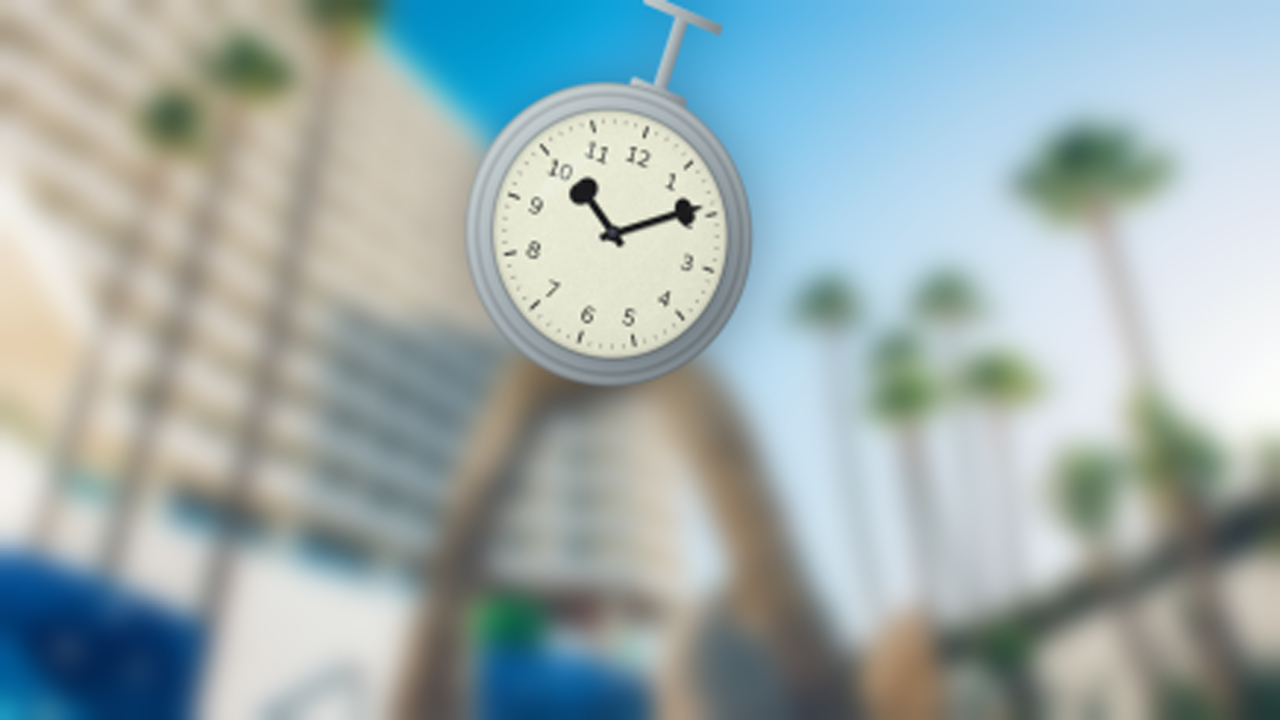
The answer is 10:09
